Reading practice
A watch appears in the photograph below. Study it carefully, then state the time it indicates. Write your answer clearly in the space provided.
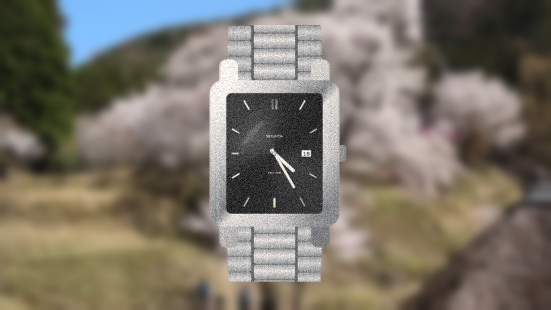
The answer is 4:25
